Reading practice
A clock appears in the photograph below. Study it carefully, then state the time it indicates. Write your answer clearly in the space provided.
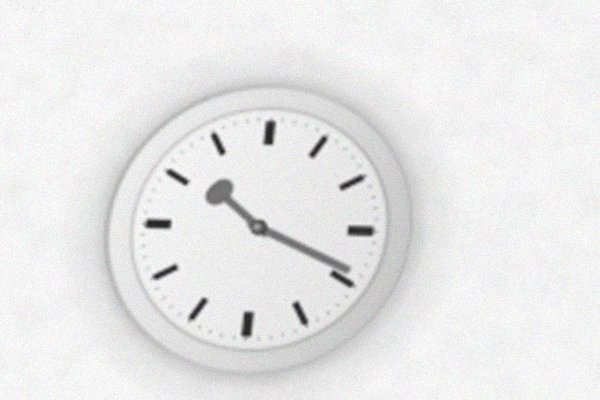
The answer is 10:19
